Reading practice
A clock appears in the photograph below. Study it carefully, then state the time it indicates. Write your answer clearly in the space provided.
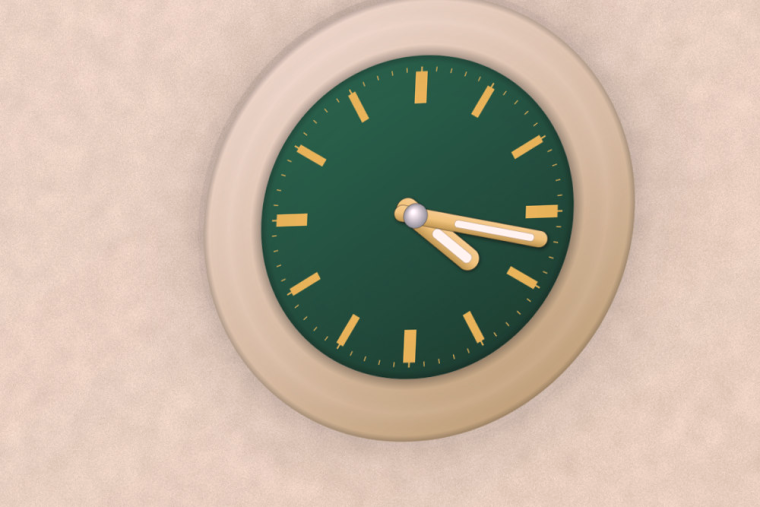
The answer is 4:17
